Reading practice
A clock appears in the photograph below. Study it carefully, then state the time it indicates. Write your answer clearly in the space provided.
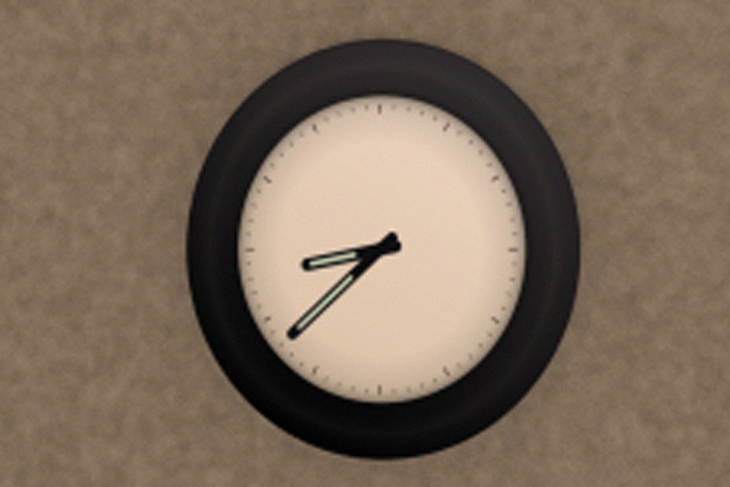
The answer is 8:38
